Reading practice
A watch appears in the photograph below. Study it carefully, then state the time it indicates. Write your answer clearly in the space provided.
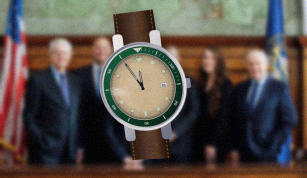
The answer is 11:55
